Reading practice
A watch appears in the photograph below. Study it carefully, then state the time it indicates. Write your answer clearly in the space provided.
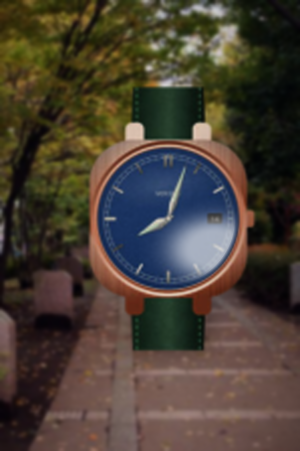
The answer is 8:03
